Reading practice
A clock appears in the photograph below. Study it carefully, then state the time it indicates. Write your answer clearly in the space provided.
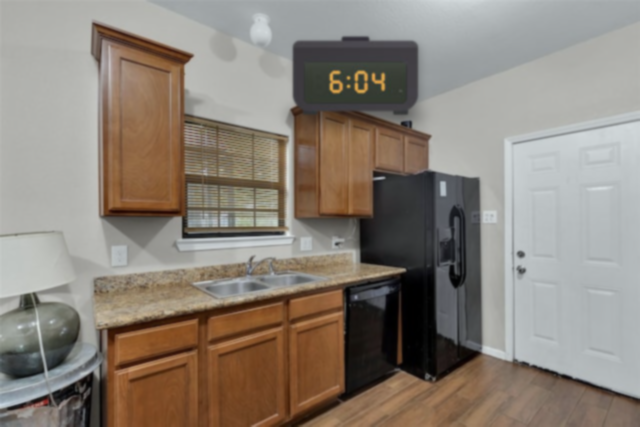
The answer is 6:04
